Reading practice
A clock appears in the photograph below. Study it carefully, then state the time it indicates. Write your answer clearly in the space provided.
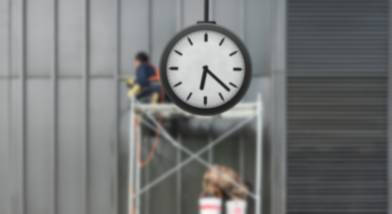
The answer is 6:22
